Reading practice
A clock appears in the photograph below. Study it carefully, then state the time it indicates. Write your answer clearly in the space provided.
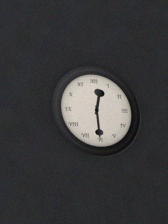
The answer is 12:30
